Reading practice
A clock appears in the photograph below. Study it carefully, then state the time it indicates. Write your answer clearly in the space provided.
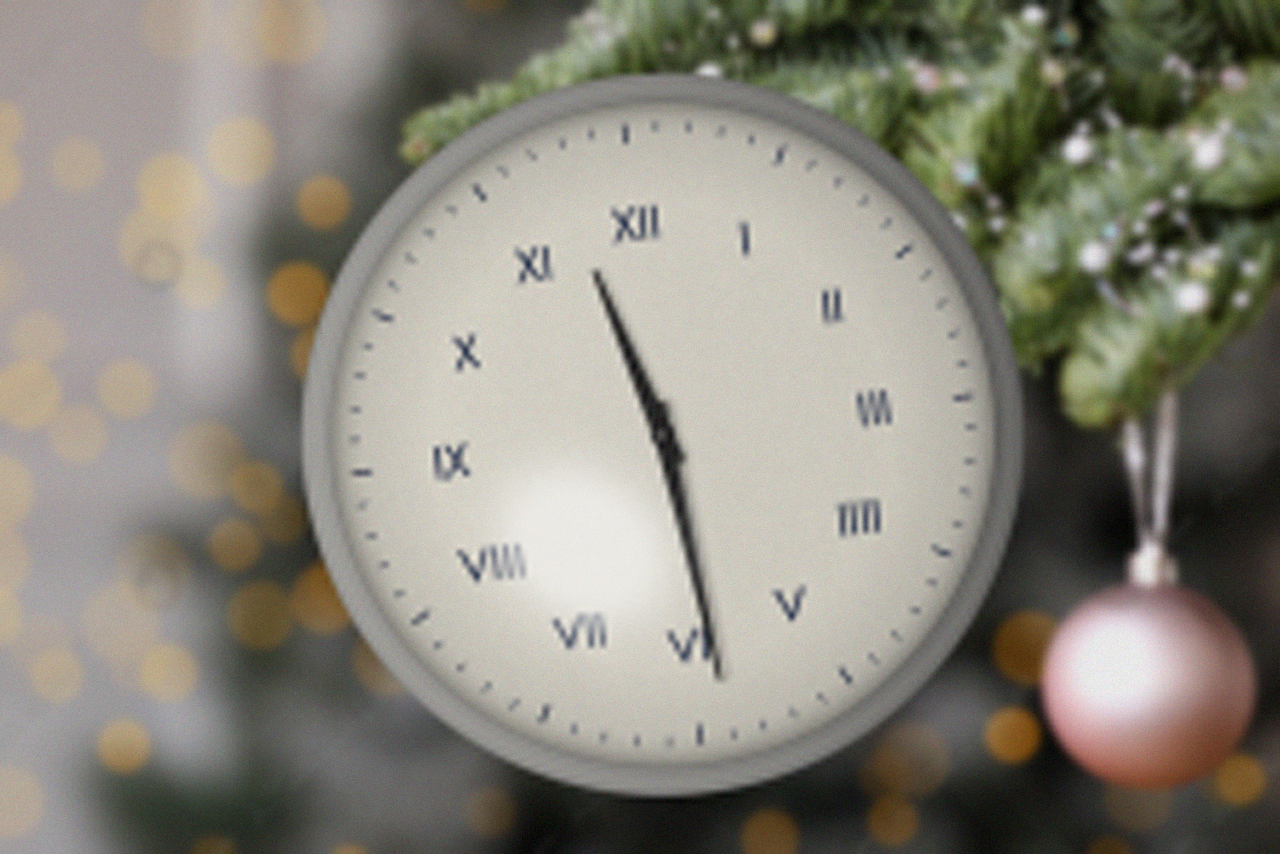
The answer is 11:29
